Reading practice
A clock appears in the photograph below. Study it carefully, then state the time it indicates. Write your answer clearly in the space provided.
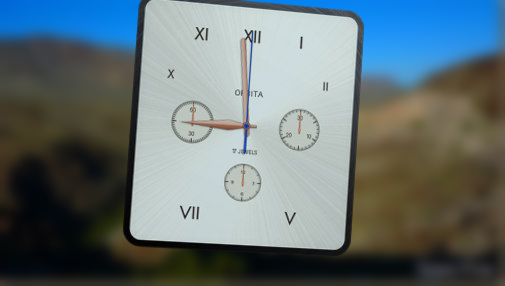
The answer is 8:59
